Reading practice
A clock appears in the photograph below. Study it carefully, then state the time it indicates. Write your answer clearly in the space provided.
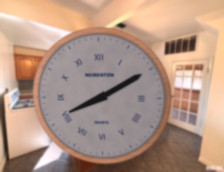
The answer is 8:10
